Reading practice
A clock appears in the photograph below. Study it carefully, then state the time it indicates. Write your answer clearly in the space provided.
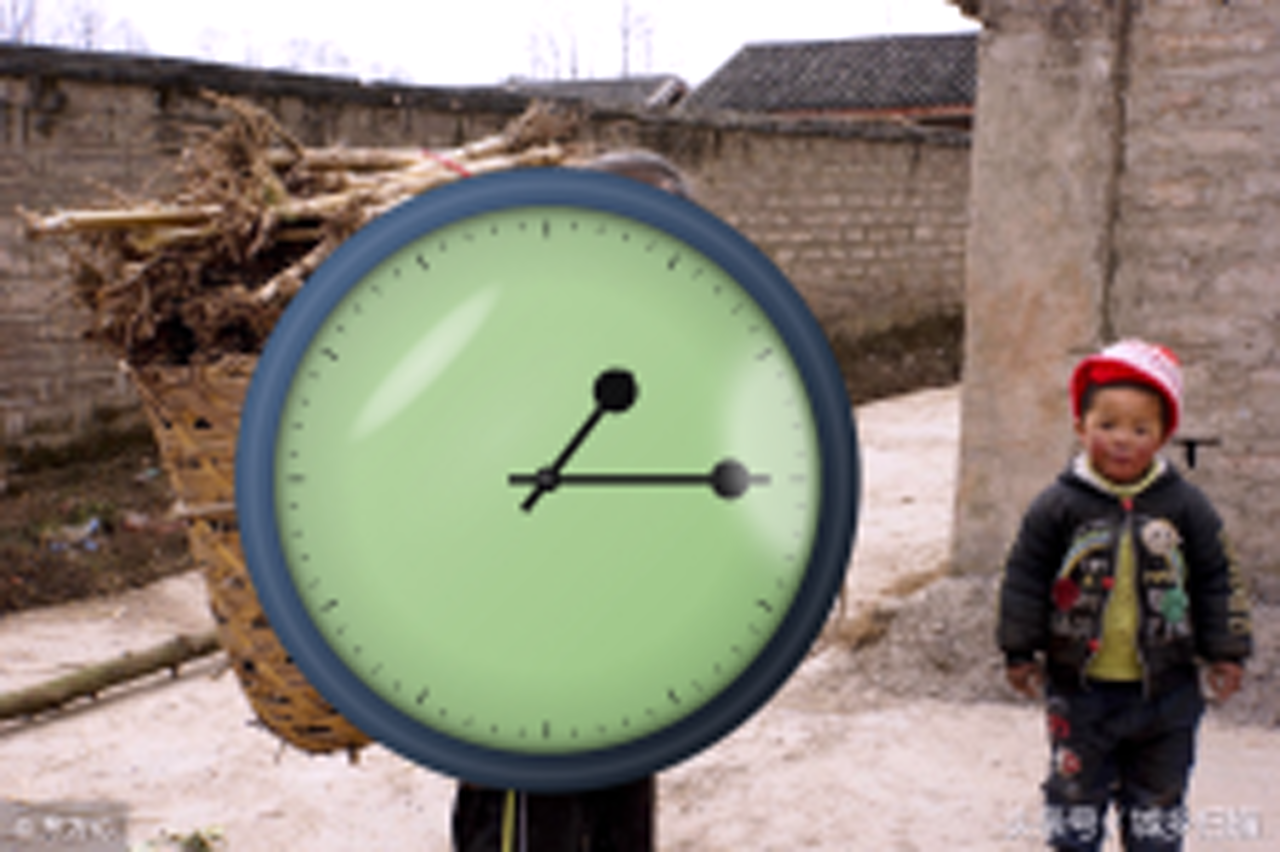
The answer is 1:15
